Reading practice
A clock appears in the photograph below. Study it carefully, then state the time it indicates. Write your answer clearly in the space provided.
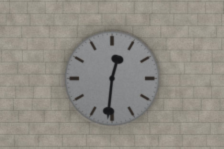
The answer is 12:31
